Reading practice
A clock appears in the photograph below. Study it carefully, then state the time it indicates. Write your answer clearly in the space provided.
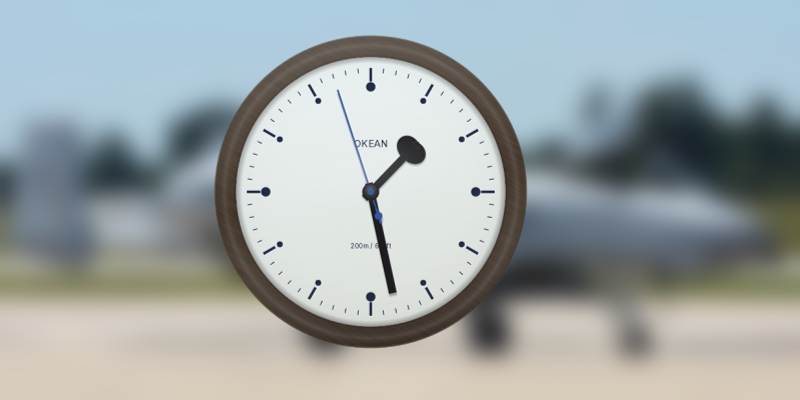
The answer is 1:27:57
